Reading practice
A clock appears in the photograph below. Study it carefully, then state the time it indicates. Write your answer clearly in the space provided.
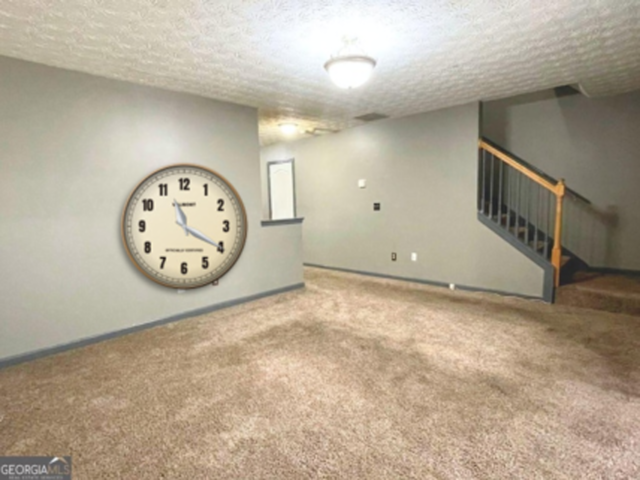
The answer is 11:20
